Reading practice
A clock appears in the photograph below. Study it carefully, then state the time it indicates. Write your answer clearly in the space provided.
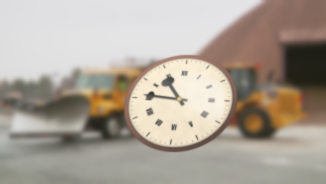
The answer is 10:46
